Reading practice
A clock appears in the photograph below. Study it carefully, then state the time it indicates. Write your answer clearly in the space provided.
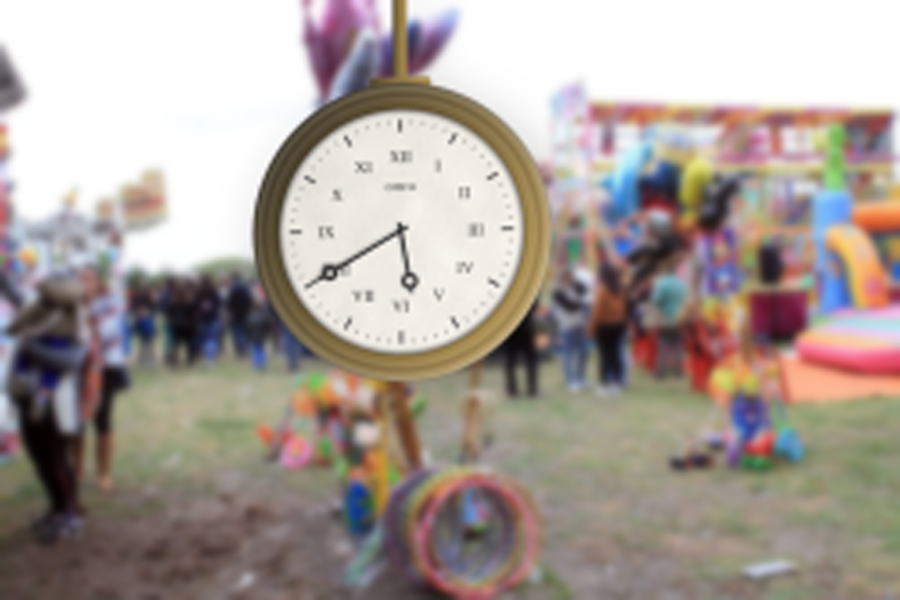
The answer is 5:40
